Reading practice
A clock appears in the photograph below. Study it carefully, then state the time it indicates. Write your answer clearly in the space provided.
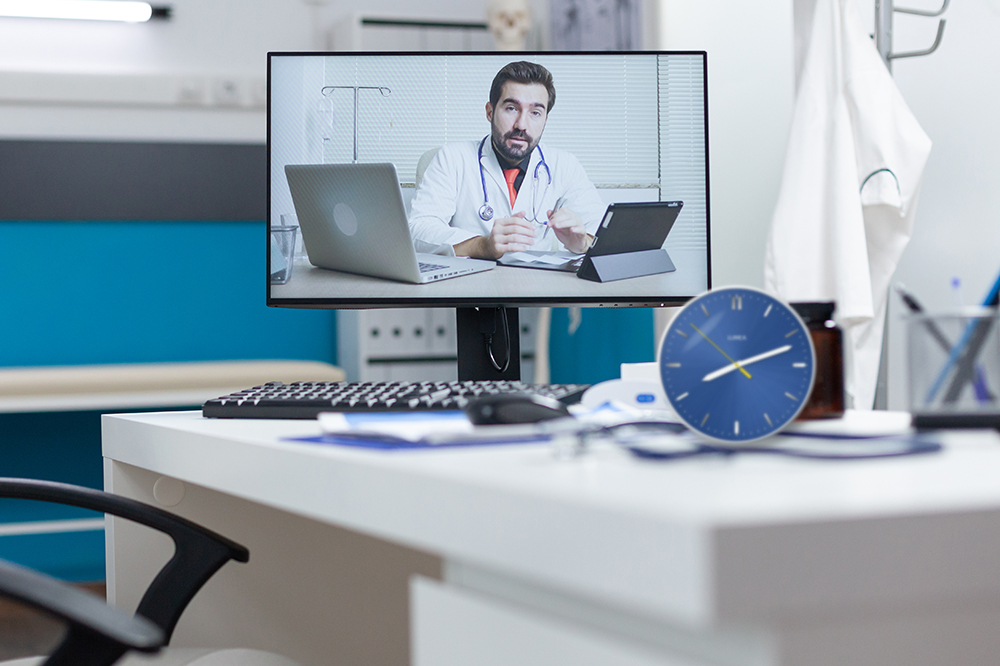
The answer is 8:11:52
